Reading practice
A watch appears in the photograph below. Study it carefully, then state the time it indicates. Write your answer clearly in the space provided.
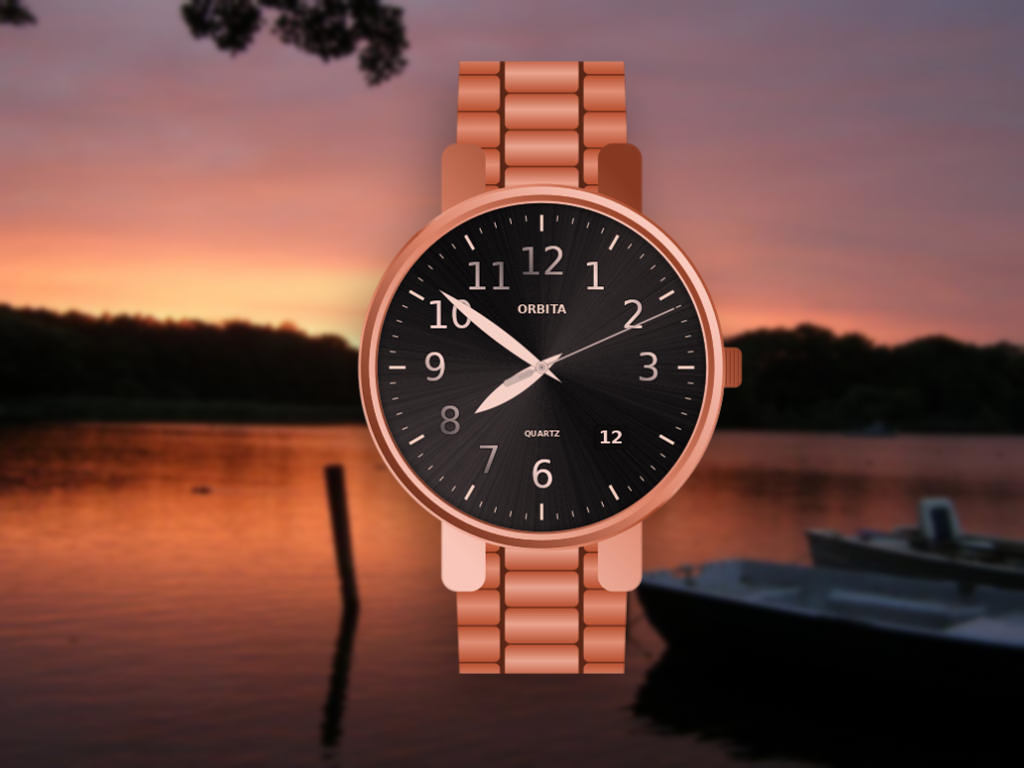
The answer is 7:51:11
